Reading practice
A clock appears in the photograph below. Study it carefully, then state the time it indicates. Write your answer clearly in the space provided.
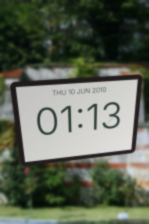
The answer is 1:13
